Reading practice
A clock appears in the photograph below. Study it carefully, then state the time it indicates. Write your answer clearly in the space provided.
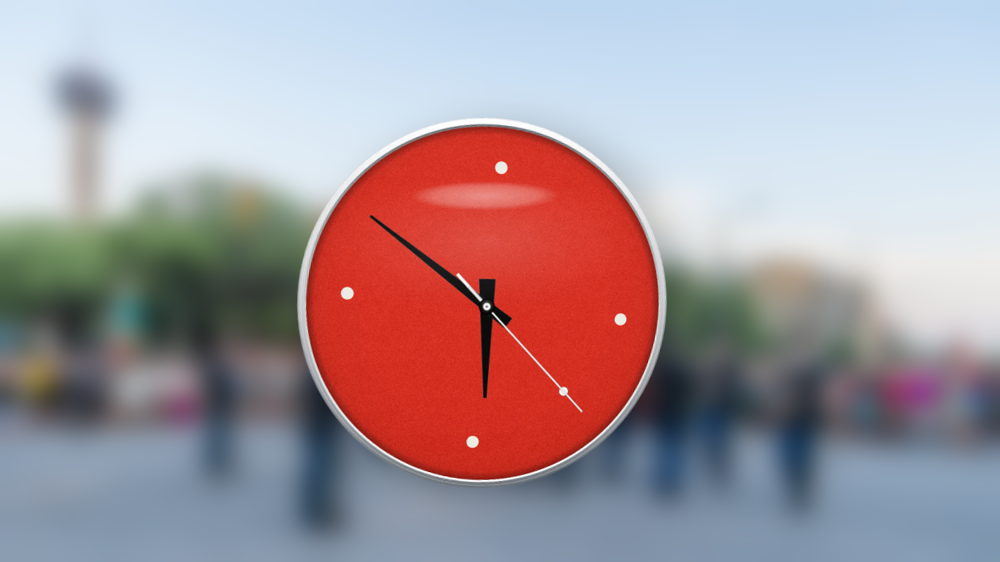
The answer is 5:50:22
